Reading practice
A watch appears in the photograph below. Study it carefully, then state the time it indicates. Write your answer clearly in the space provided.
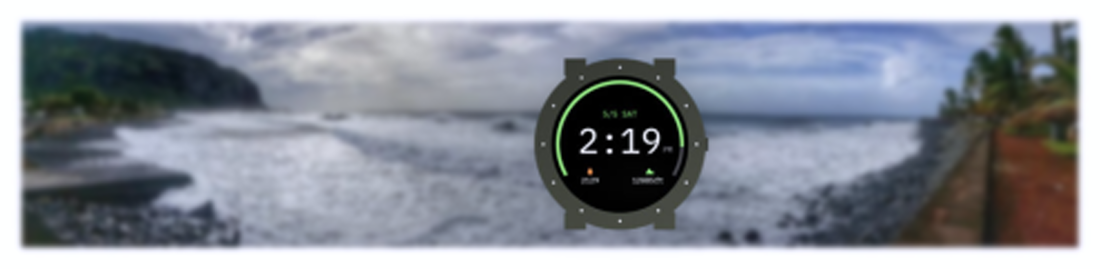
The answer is 2:19
